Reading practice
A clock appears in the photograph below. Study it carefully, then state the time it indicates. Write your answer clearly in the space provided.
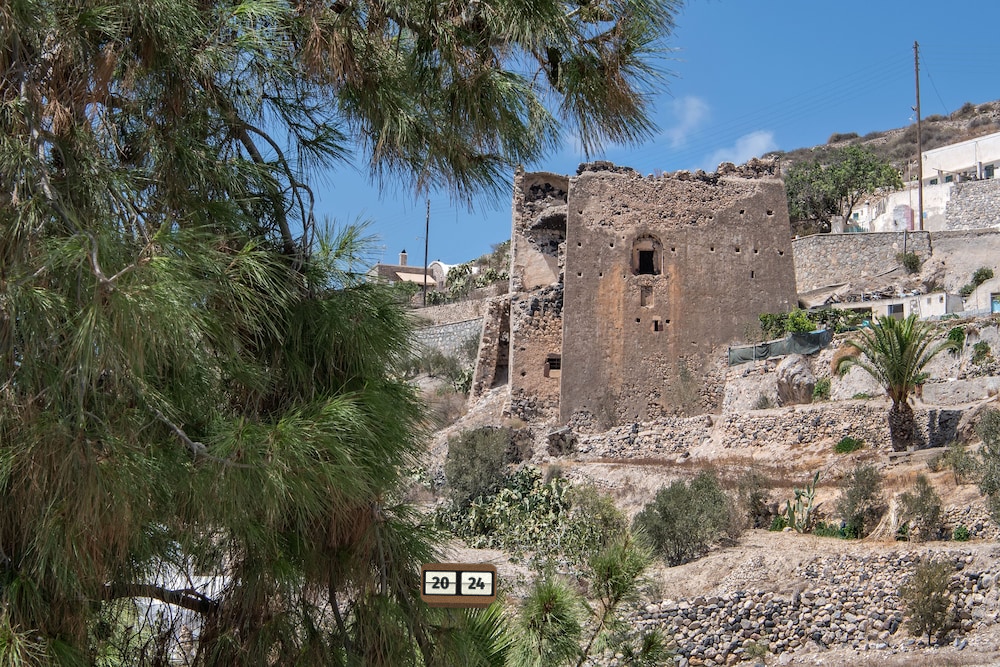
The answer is 20:24
